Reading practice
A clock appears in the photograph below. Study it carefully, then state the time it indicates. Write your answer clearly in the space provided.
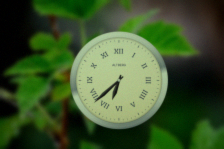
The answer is 6:38
